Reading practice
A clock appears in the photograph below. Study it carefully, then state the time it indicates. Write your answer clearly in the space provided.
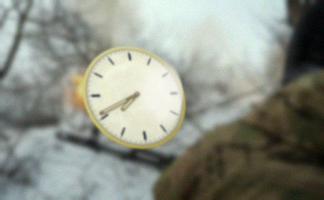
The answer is 7:41
